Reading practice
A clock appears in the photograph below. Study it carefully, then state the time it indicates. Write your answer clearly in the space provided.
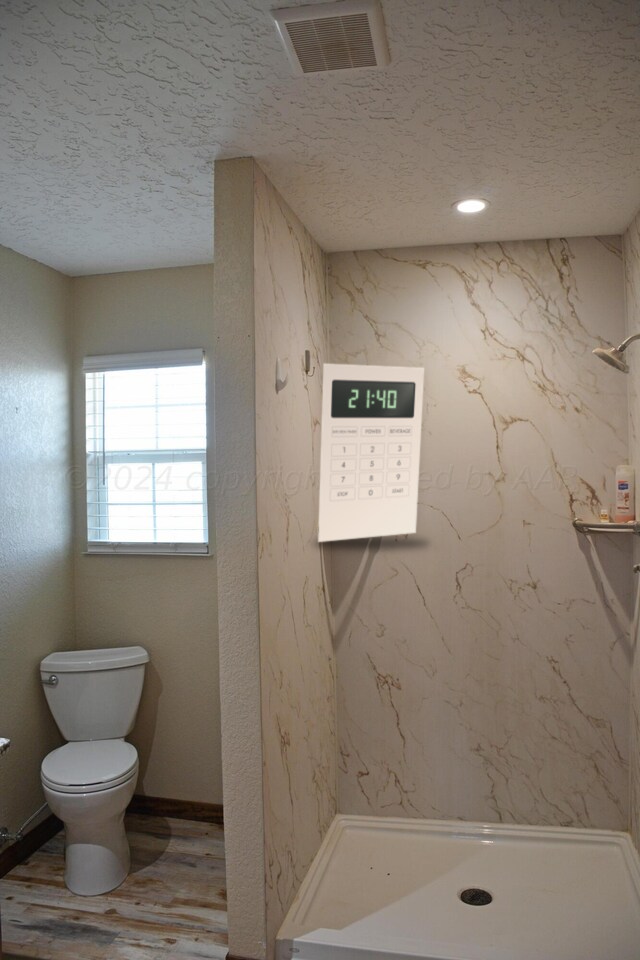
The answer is 21:40
